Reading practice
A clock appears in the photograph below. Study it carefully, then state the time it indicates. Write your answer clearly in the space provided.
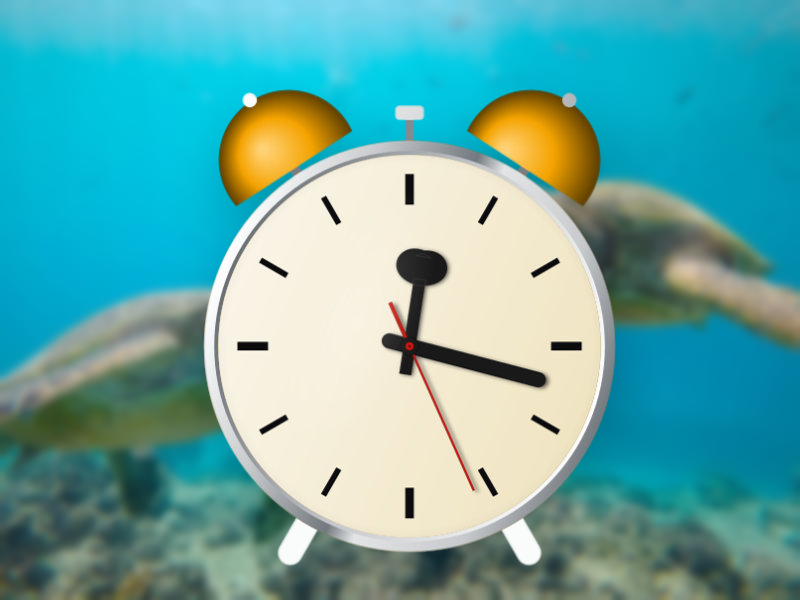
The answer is 12:17:26
